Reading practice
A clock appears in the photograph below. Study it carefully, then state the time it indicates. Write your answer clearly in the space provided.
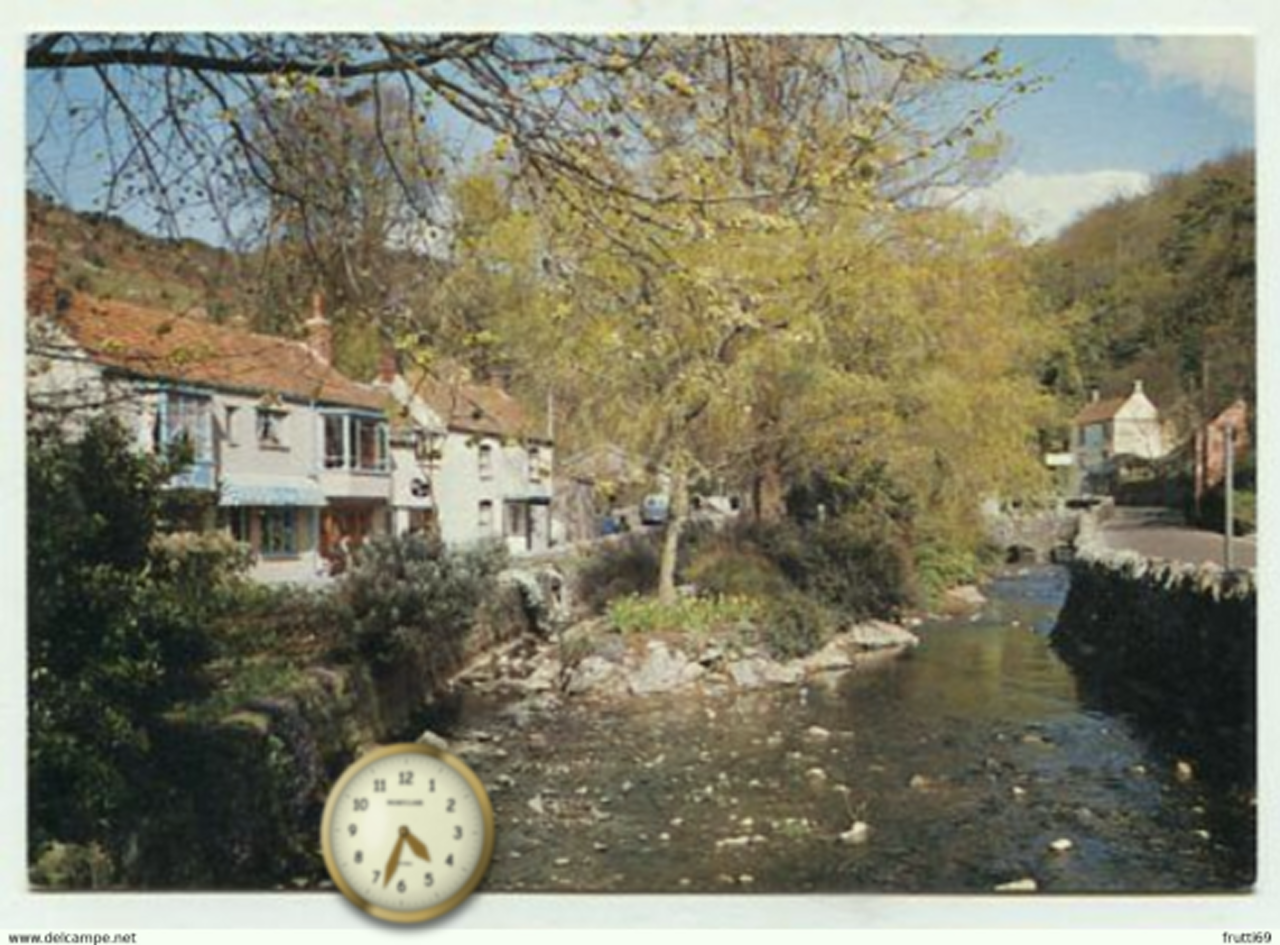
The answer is 4:33
